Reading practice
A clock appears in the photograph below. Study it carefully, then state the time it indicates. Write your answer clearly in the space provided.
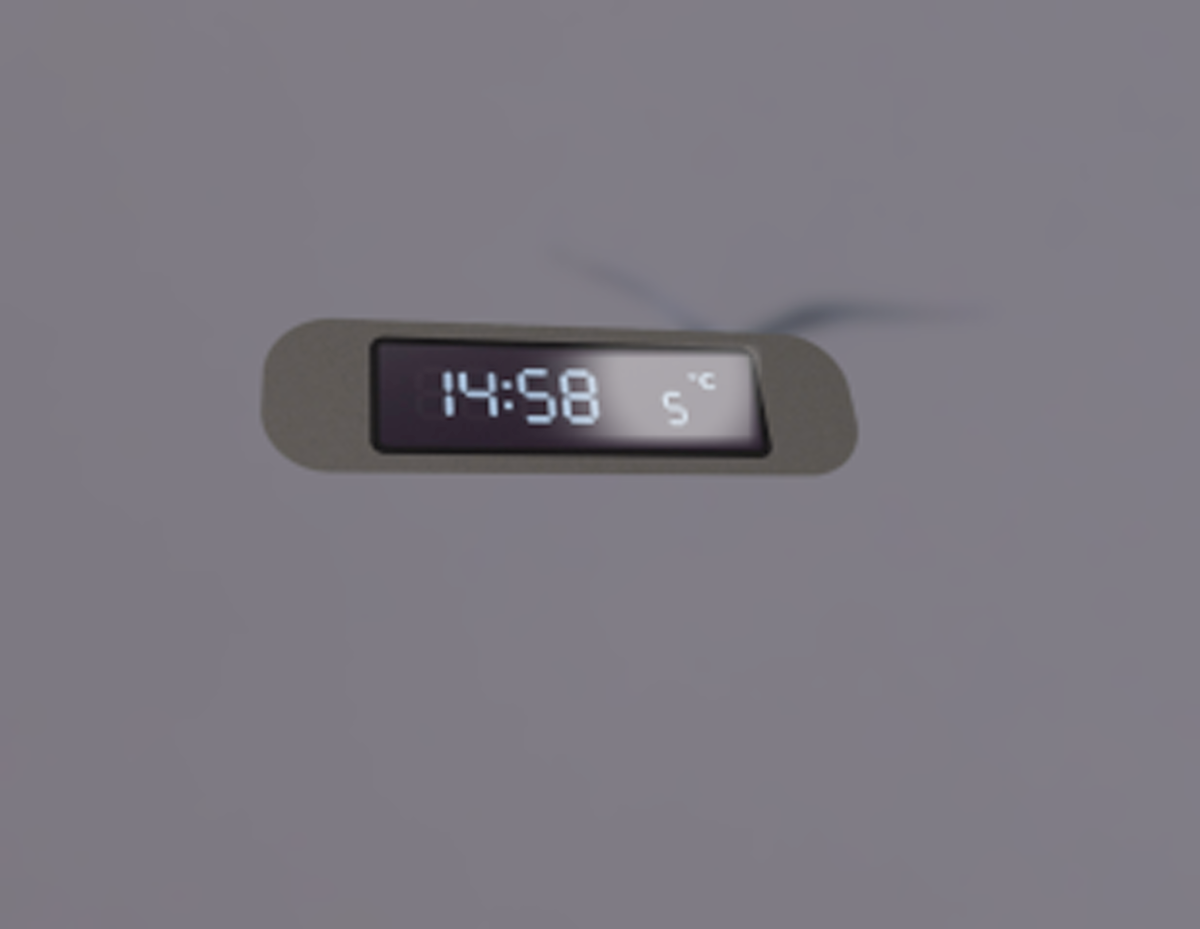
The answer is 14:58
